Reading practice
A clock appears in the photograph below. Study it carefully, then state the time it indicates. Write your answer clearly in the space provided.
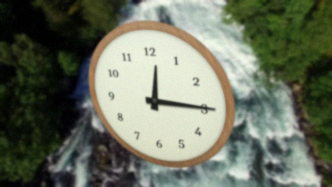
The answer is 12:15
